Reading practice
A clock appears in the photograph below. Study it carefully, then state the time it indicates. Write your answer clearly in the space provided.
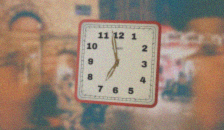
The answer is 6:58
